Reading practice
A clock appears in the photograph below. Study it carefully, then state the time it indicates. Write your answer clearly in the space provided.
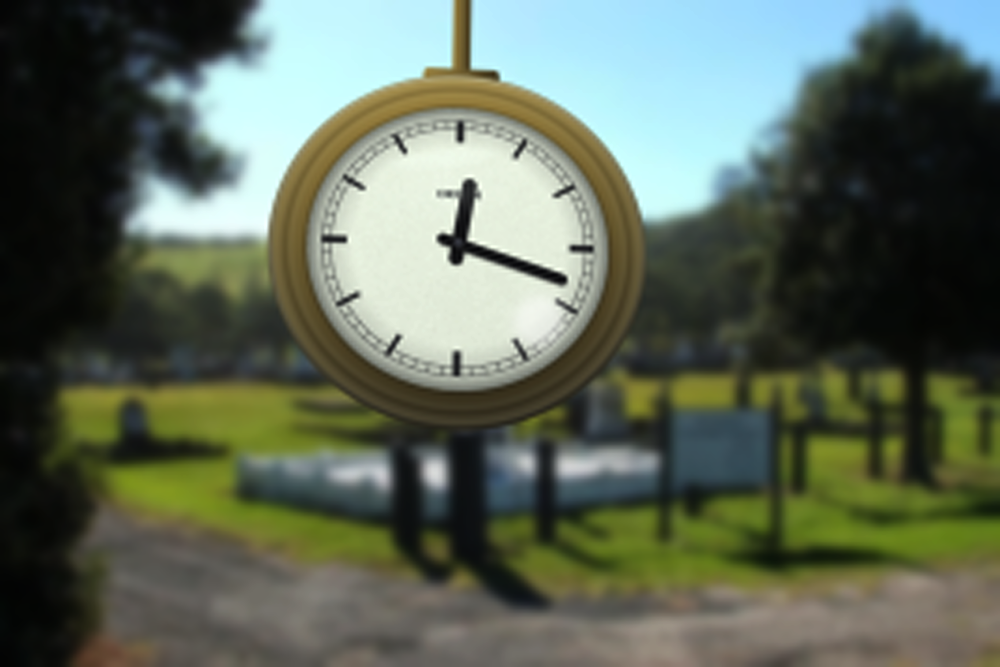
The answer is 12:18
